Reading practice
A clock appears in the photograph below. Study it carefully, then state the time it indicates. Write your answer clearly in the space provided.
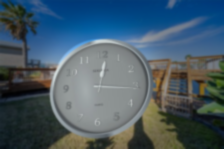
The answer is 12:16
